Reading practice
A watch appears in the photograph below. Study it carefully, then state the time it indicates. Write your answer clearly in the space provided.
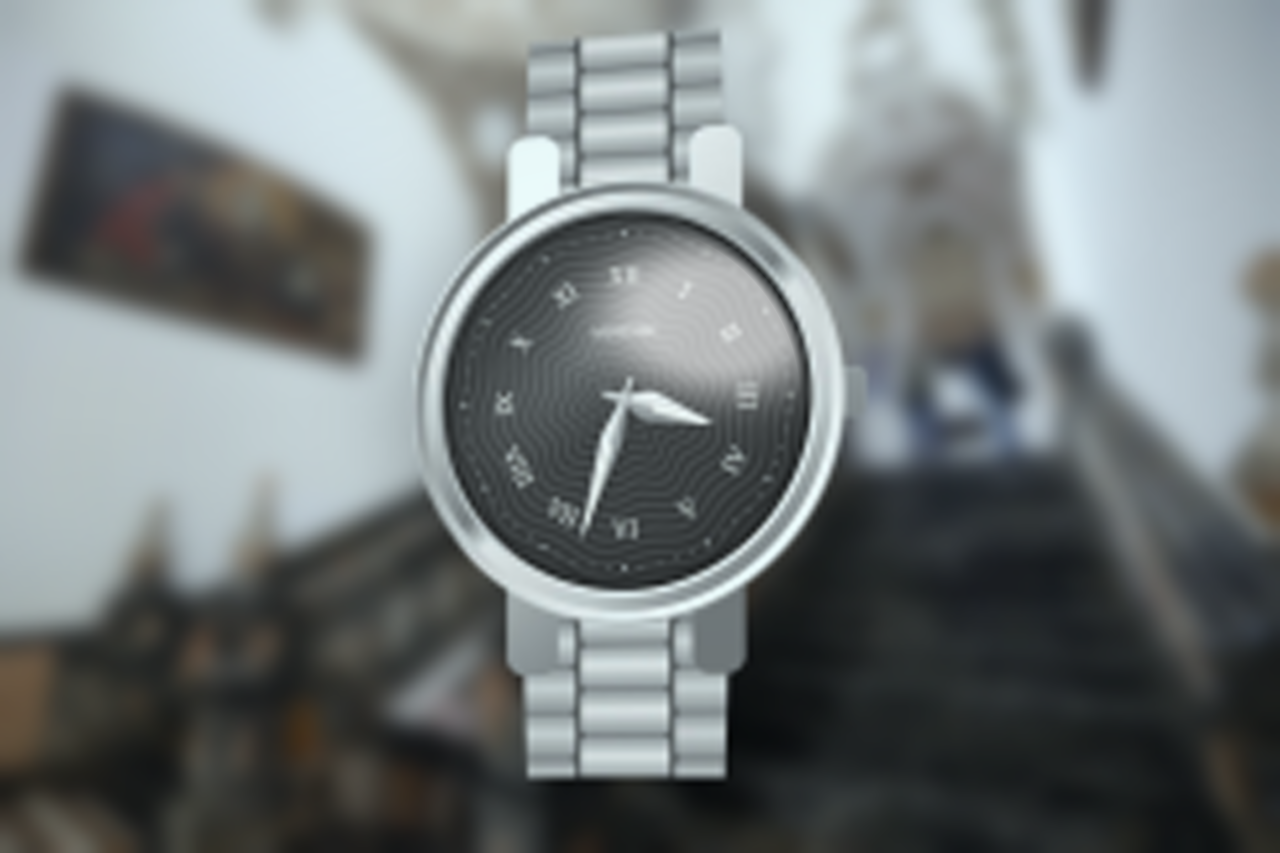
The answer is 3:33
